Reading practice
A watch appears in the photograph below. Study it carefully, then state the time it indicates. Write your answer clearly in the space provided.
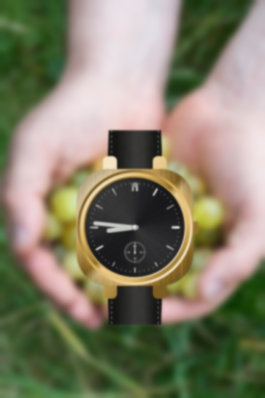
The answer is 8:46
